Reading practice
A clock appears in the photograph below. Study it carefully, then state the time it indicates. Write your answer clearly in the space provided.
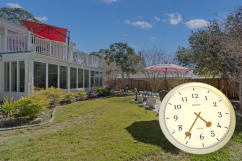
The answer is 4:36
